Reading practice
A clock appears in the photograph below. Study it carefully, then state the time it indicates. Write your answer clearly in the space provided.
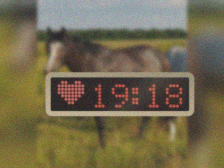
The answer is 19:18
